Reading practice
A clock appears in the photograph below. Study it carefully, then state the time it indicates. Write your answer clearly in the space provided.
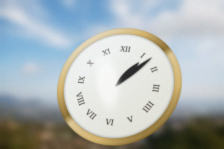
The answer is 1:07
